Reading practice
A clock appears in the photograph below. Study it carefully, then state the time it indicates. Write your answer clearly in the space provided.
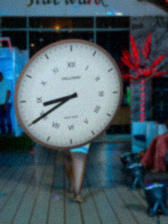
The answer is 8:40
